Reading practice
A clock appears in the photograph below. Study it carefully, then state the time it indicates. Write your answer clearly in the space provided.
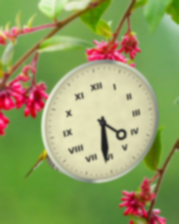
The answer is 4:31
